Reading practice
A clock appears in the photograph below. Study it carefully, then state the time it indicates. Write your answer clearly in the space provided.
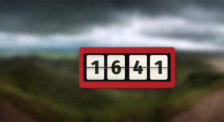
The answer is 16:41
